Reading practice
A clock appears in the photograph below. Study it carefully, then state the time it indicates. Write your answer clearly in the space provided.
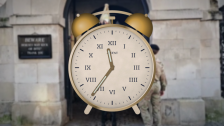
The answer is 11:36
